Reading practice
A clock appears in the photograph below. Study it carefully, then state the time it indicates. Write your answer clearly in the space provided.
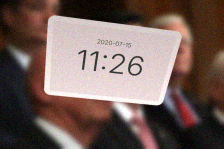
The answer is 11:26
